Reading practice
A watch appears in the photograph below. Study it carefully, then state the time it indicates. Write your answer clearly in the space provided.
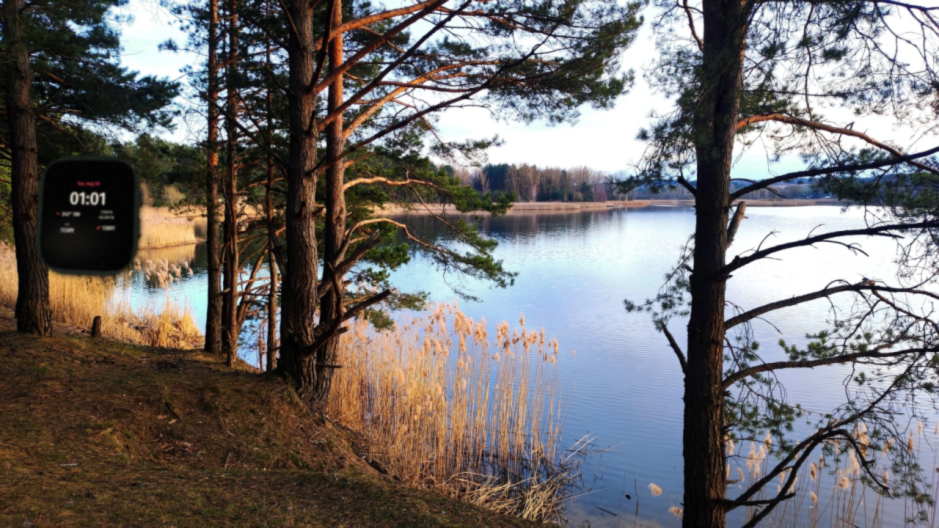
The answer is 1:01
